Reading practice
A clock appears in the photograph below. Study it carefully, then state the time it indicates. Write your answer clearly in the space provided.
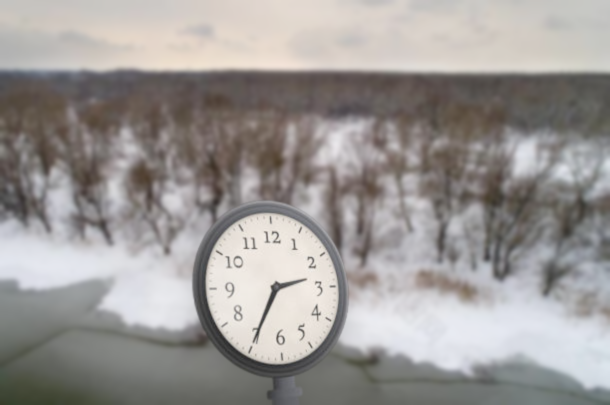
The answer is 2:35
